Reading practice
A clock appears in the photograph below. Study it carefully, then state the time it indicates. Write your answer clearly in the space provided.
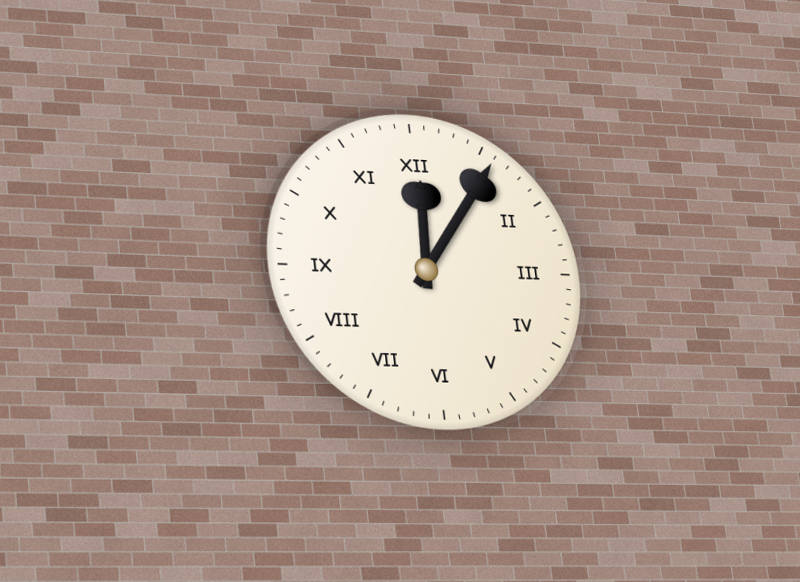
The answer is 12:06
